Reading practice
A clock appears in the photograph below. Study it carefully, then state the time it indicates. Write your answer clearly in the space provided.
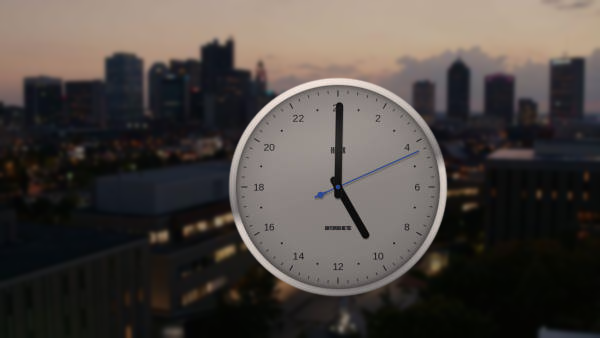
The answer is 10:00:11
